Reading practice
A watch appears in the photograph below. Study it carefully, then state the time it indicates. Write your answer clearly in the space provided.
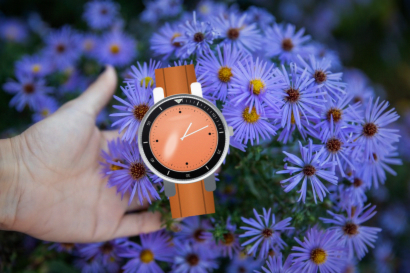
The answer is 1:12
